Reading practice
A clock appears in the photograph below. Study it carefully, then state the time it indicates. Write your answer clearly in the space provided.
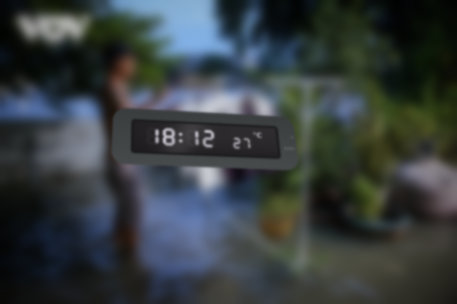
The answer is 18:12
